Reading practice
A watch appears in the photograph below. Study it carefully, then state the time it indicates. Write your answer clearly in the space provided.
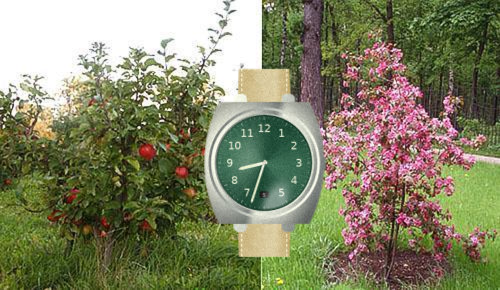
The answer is 8:33
